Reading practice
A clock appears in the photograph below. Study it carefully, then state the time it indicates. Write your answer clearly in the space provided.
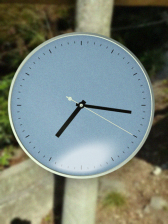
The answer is 7:16:20
